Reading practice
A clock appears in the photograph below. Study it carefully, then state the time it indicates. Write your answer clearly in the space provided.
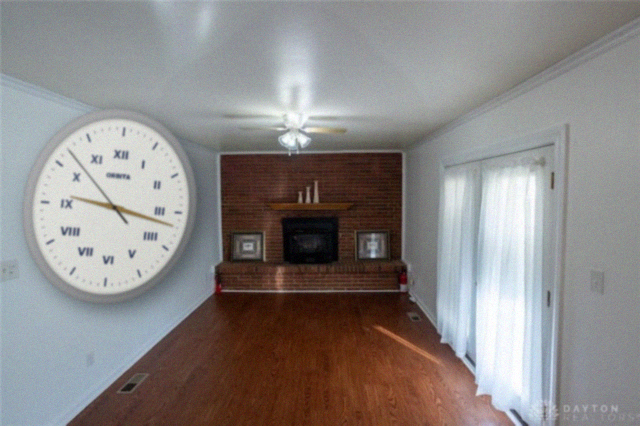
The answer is 9:16:52
